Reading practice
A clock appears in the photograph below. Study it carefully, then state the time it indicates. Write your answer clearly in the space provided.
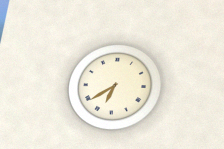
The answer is 6:39
